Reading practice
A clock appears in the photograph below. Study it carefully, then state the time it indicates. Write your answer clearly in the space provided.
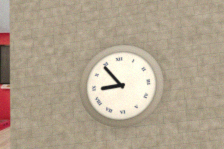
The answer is 8:54
